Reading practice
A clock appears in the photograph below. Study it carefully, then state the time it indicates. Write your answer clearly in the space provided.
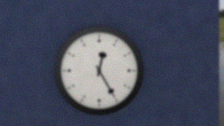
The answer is 12:25
